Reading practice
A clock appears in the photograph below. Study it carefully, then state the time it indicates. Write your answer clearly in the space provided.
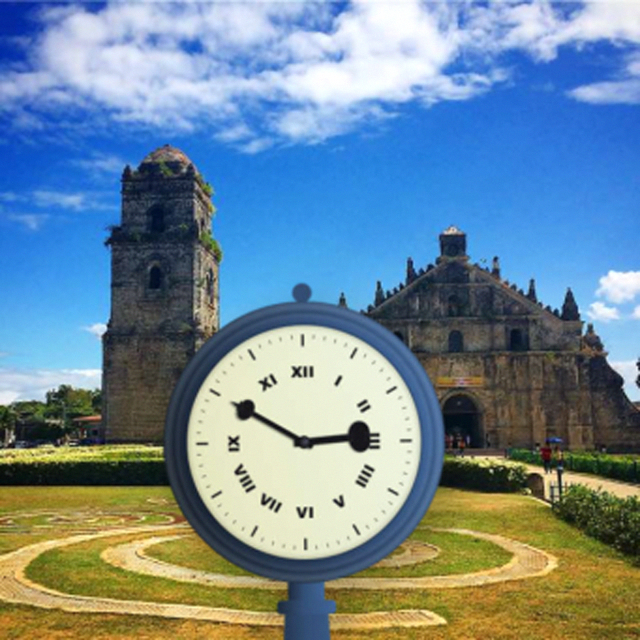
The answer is 2:50
